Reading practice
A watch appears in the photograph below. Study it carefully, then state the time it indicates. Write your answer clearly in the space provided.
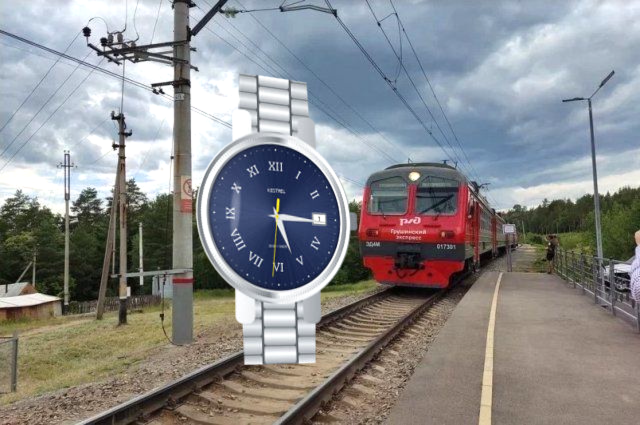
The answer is 5:15:31
